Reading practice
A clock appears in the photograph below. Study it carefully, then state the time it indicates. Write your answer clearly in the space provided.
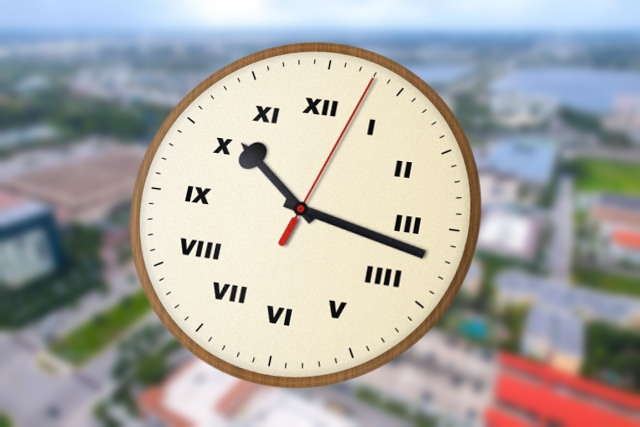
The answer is 10:17:03
